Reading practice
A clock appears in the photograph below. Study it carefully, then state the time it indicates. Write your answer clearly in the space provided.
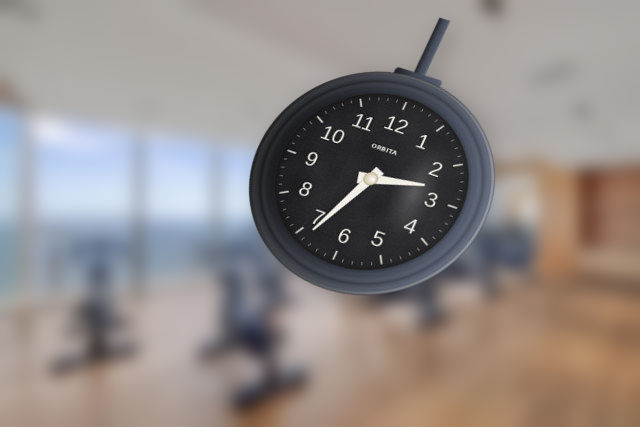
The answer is 2:34
